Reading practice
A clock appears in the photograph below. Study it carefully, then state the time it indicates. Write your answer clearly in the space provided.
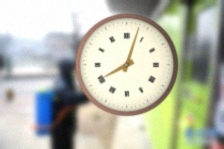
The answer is 8:03
